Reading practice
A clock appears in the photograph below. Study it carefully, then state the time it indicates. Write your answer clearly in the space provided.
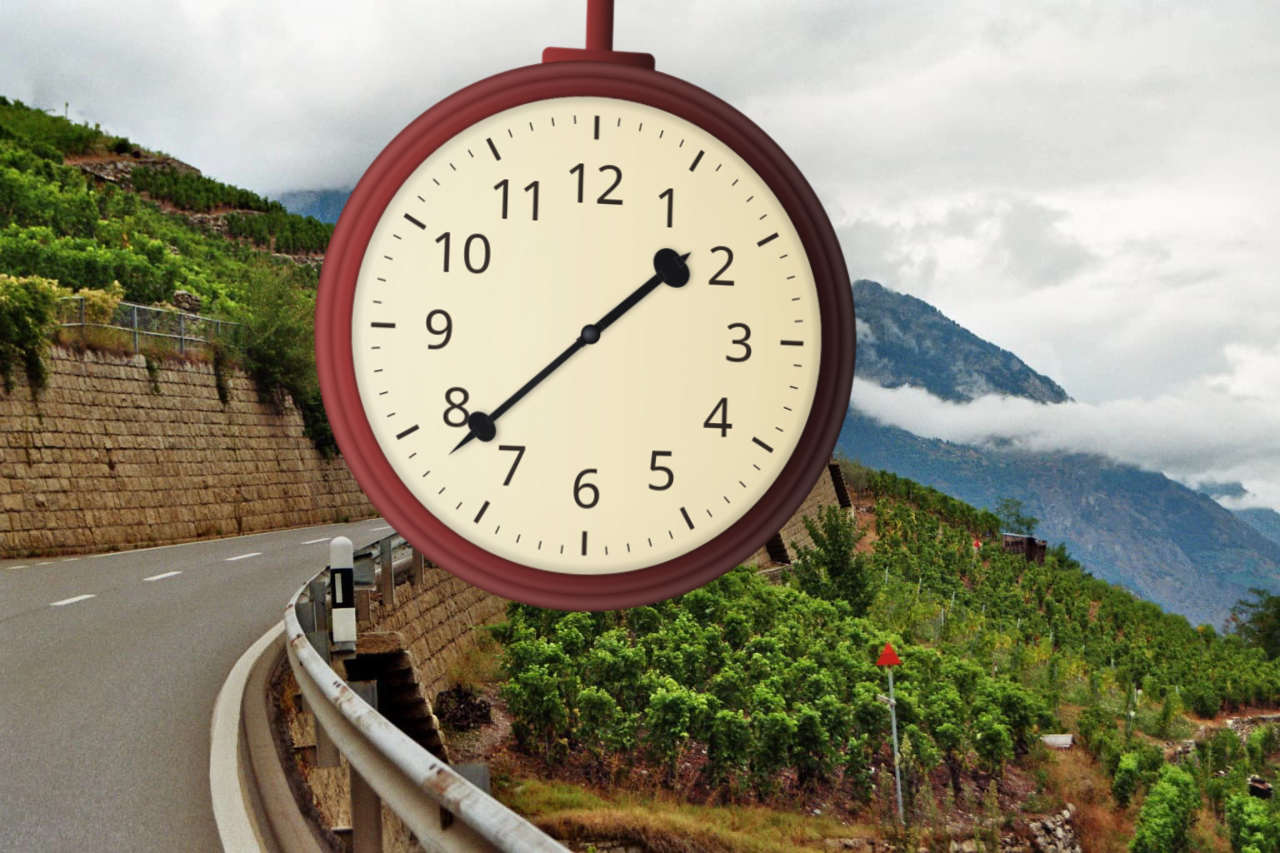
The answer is 1:38
